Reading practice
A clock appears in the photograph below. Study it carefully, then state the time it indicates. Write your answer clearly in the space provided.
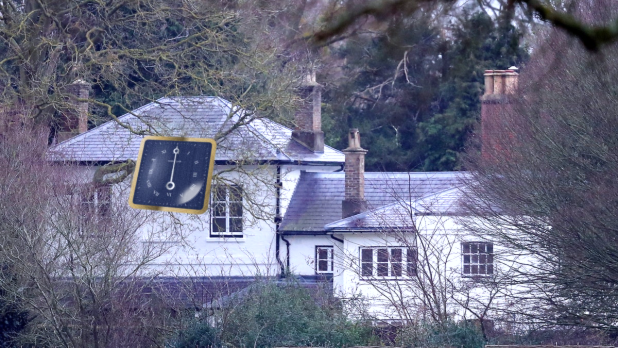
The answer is 6:00
